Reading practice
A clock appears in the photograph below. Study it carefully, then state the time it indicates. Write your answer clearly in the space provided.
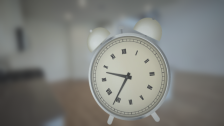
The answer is 9:36
